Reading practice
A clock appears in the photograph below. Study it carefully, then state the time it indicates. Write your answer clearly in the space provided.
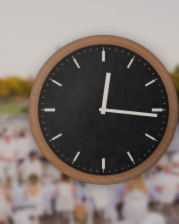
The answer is 12:16
